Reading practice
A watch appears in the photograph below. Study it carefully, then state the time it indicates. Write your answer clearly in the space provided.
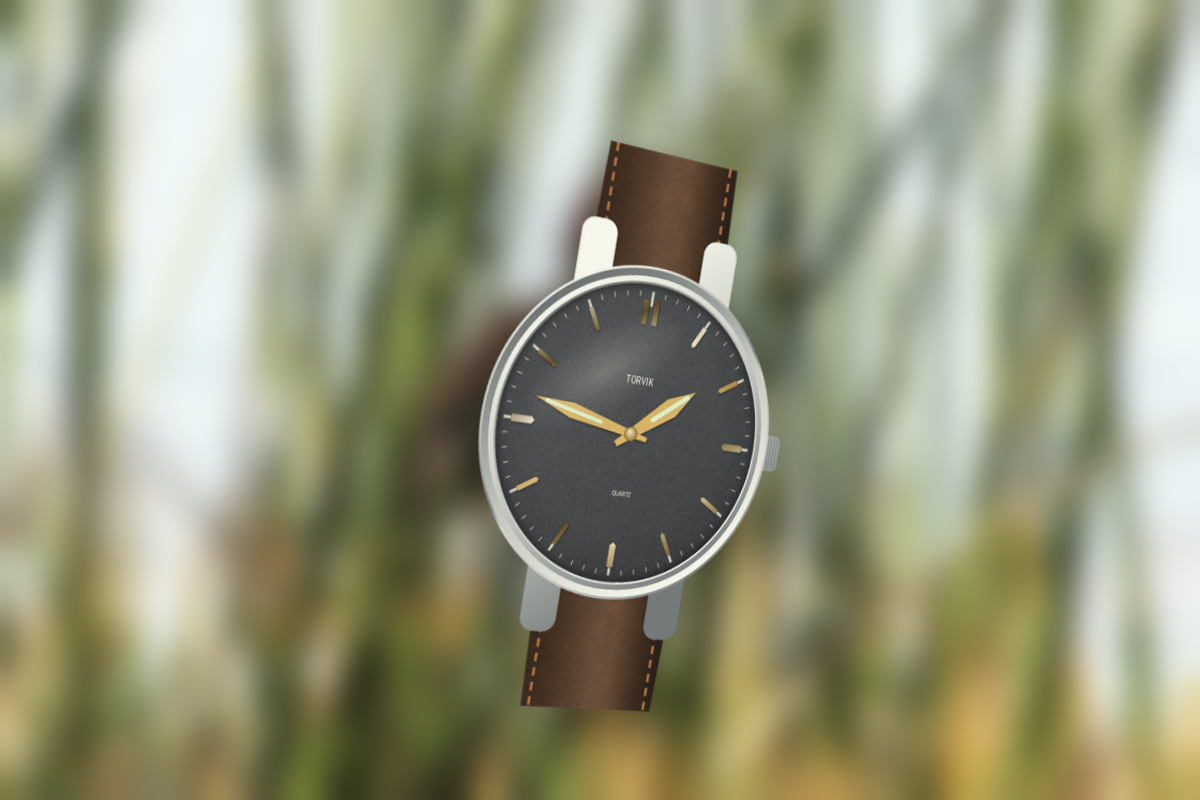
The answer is 1:47
